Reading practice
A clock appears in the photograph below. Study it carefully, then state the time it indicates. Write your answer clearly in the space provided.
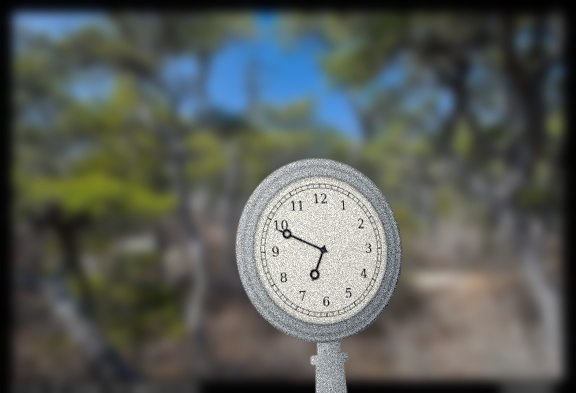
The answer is 6:49
